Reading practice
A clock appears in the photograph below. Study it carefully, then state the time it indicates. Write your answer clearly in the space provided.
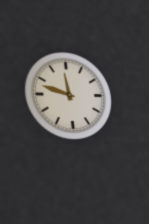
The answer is 11:48
